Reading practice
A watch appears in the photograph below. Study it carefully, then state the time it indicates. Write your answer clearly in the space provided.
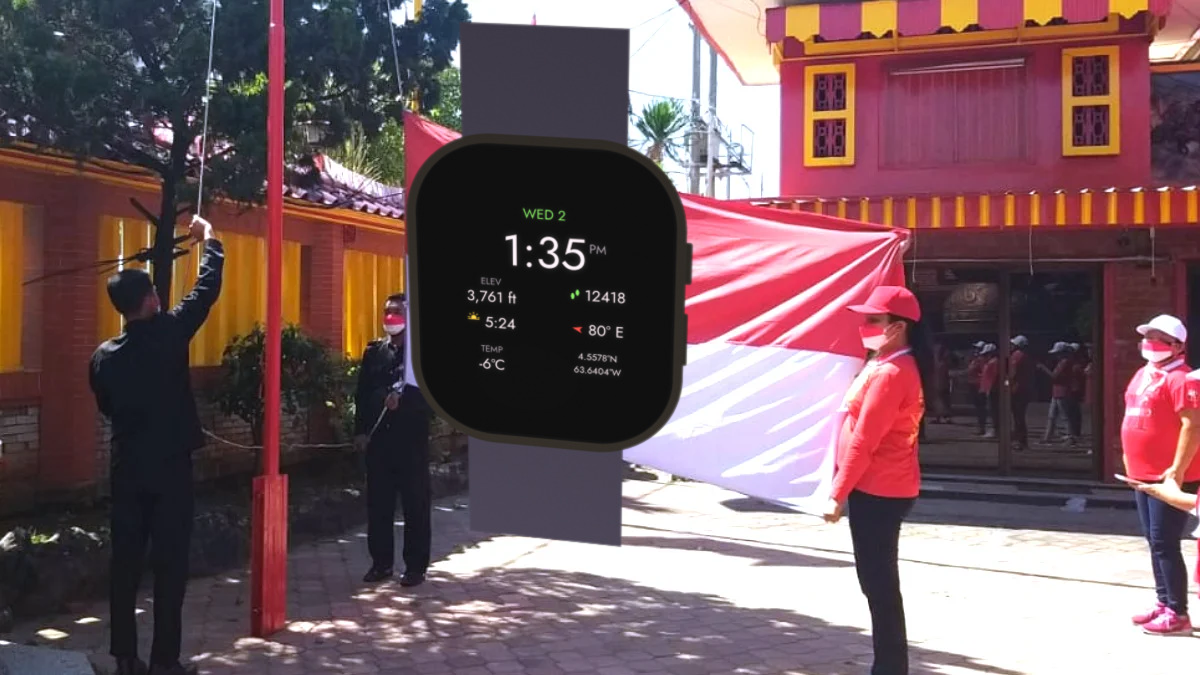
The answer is 1:35
